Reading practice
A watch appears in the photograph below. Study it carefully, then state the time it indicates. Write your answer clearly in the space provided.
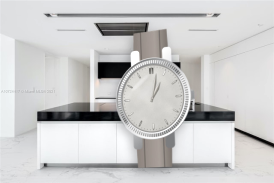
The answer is 1:02
